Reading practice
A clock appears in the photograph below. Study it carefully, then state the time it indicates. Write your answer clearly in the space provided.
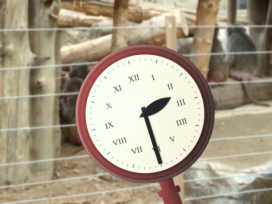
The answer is 2:30
